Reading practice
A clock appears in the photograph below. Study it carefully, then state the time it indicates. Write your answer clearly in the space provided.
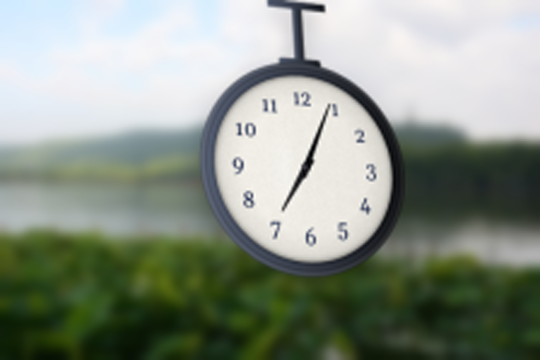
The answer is 7:04
